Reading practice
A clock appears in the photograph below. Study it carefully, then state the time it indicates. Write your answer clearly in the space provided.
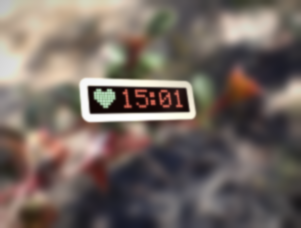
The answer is 15:01
